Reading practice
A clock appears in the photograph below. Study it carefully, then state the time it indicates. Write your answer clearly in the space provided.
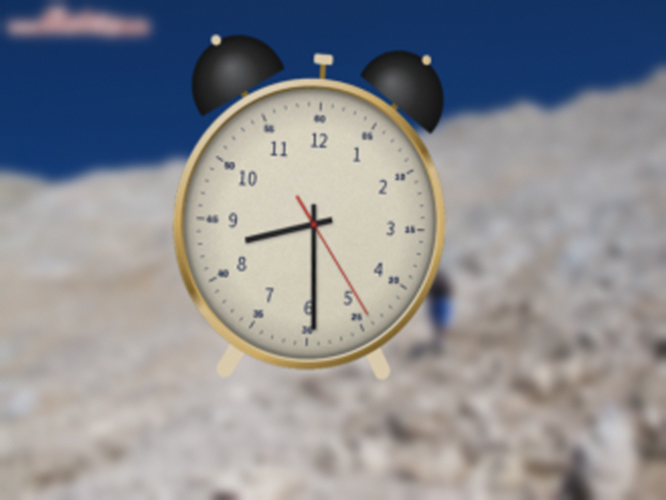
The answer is 8:29:24
